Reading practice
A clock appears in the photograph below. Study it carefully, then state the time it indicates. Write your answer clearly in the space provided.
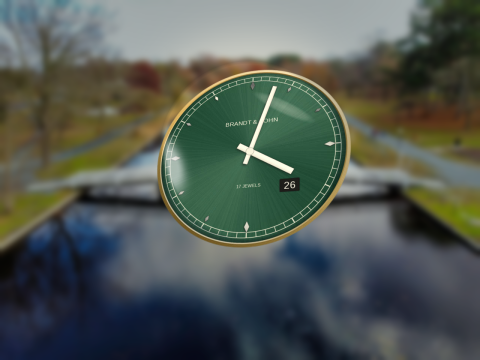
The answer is 4:03
